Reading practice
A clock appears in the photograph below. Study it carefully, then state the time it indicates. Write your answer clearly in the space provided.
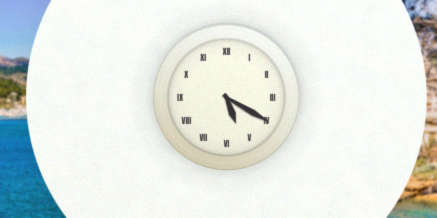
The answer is 5:20
